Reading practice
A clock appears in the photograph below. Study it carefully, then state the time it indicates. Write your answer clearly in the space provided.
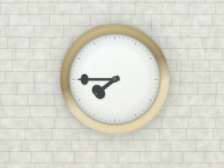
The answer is 7:45
